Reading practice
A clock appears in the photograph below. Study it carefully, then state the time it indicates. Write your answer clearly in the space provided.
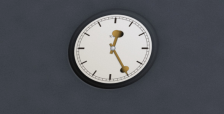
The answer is 12:25
